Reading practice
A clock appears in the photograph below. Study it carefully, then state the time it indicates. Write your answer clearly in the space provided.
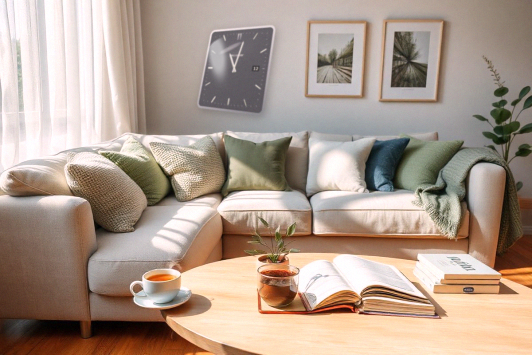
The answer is 11:02
